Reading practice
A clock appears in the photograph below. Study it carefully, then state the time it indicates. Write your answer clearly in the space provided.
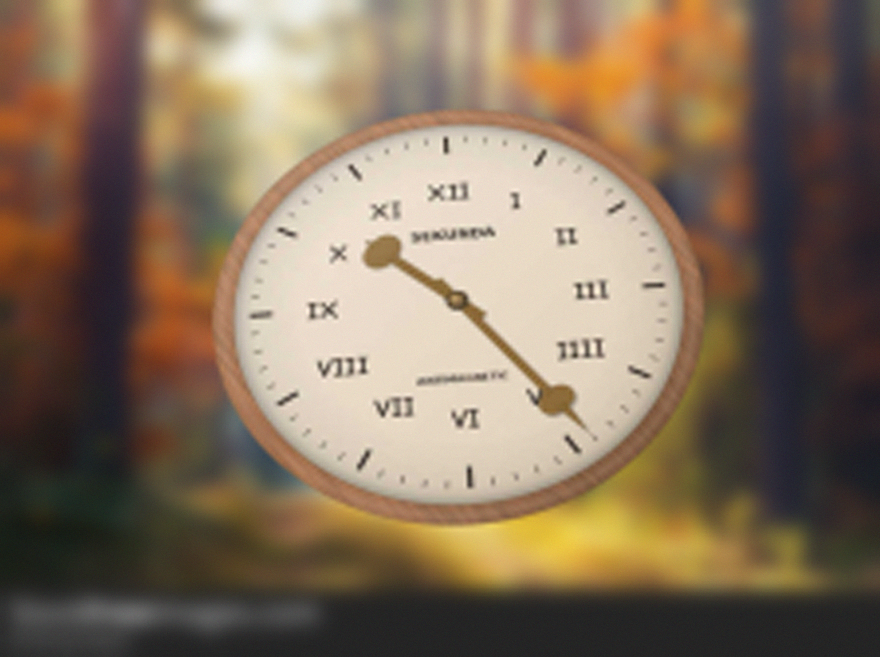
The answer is 10:24
